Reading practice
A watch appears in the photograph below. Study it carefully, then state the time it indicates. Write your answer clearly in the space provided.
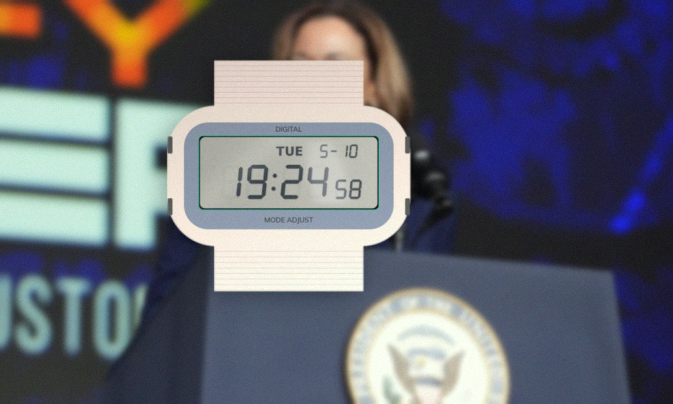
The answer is 19:24:58
